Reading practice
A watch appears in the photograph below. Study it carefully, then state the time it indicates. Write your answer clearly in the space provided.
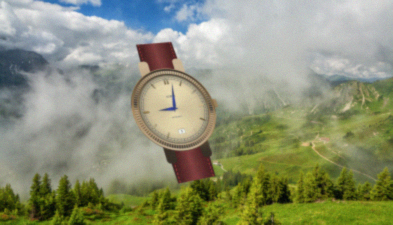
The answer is 9:02
